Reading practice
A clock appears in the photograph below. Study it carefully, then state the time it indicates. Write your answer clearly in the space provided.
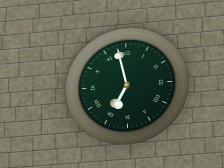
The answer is 6:58
